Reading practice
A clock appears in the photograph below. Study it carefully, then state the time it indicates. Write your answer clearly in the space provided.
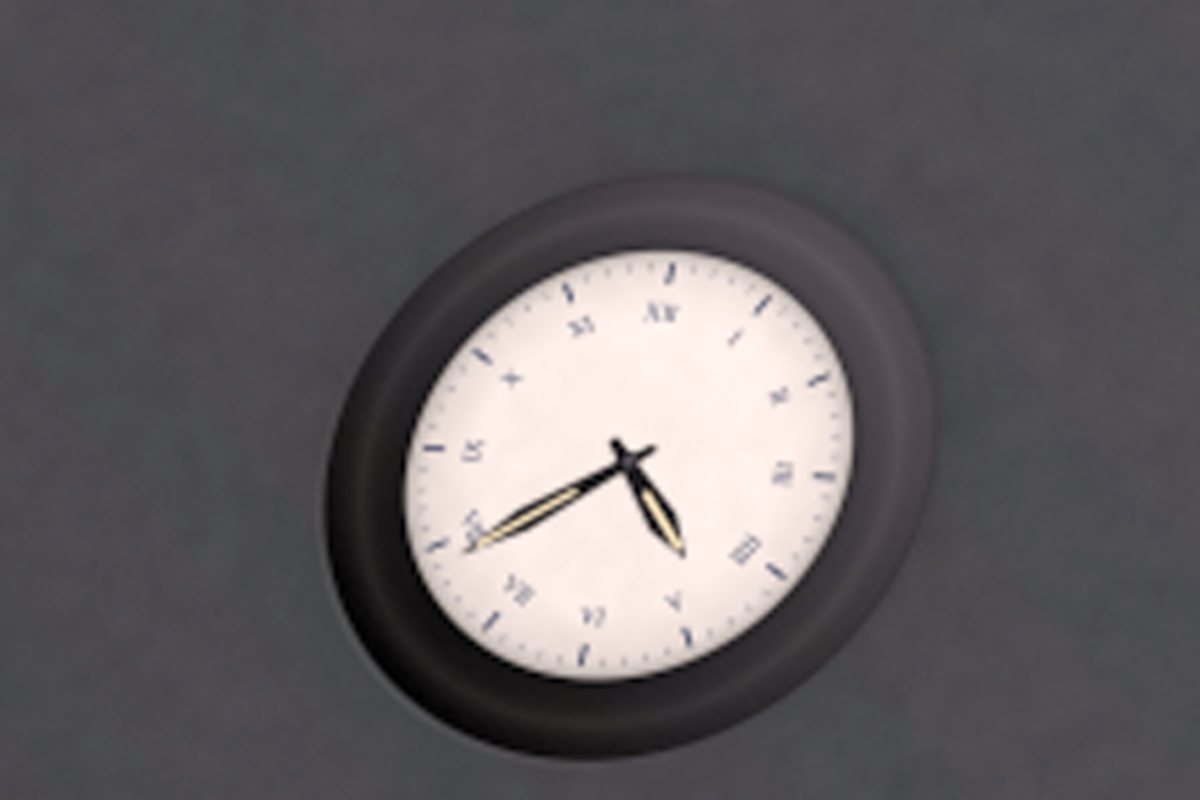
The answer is 4:39
